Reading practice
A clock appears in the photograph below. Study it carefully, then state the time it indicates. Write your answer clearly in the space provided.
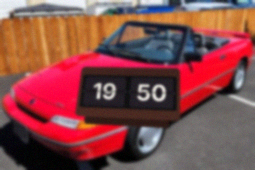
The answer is 19:50
